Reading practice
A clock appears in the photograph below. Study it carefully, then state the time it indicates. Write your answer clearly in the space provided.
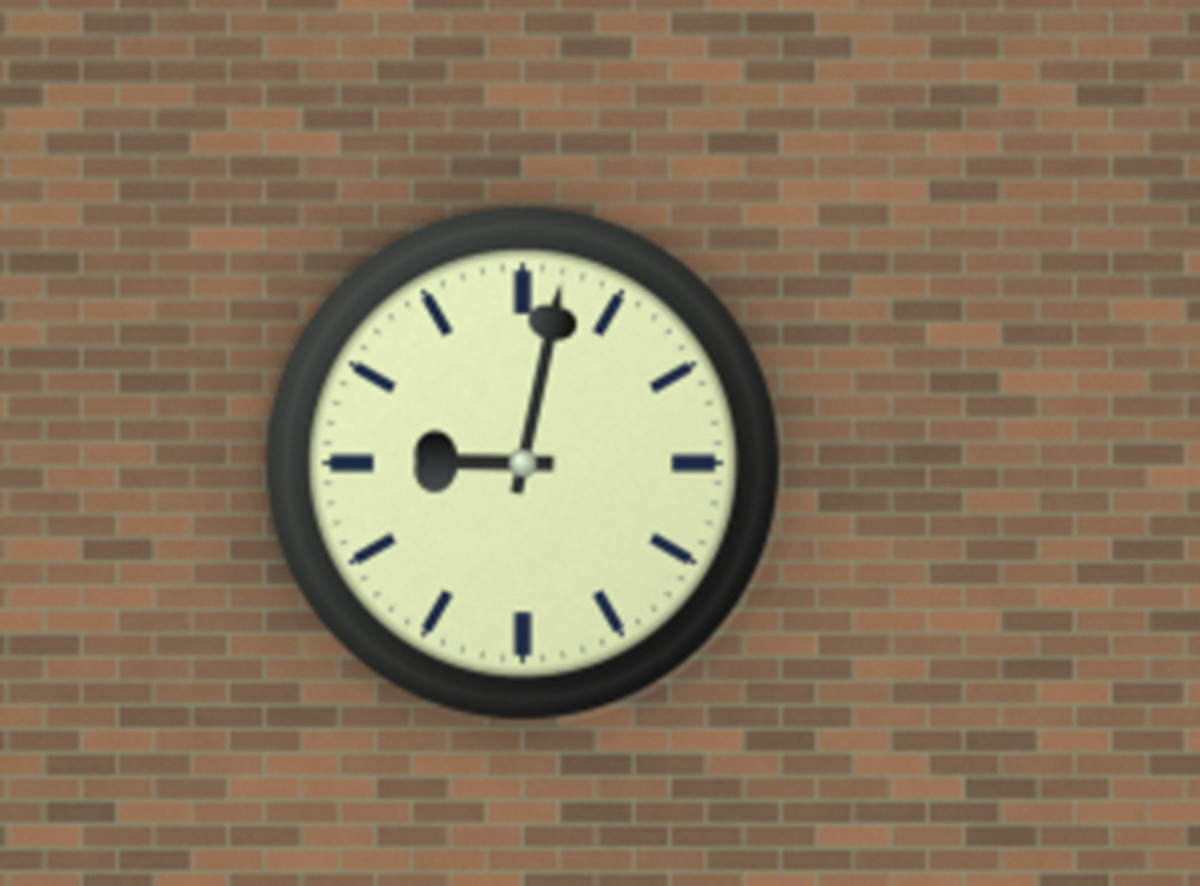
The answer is 9:02
